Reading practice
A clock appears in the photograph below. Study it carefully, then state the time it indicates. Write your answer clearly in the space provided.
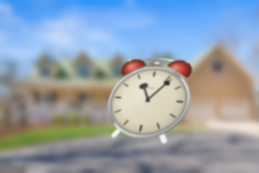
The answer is 11:06
